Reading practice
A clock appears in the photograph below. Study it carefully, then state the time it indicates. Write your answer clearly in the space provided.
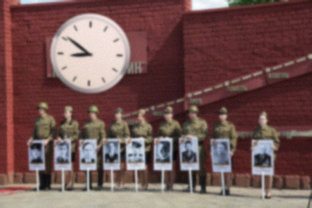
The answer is 8:51
